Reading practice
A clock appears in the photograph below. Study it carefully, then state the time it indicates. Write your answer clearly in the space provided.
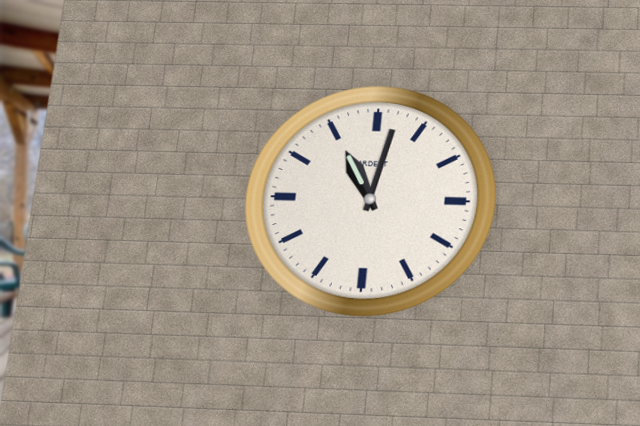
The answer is 11:02
